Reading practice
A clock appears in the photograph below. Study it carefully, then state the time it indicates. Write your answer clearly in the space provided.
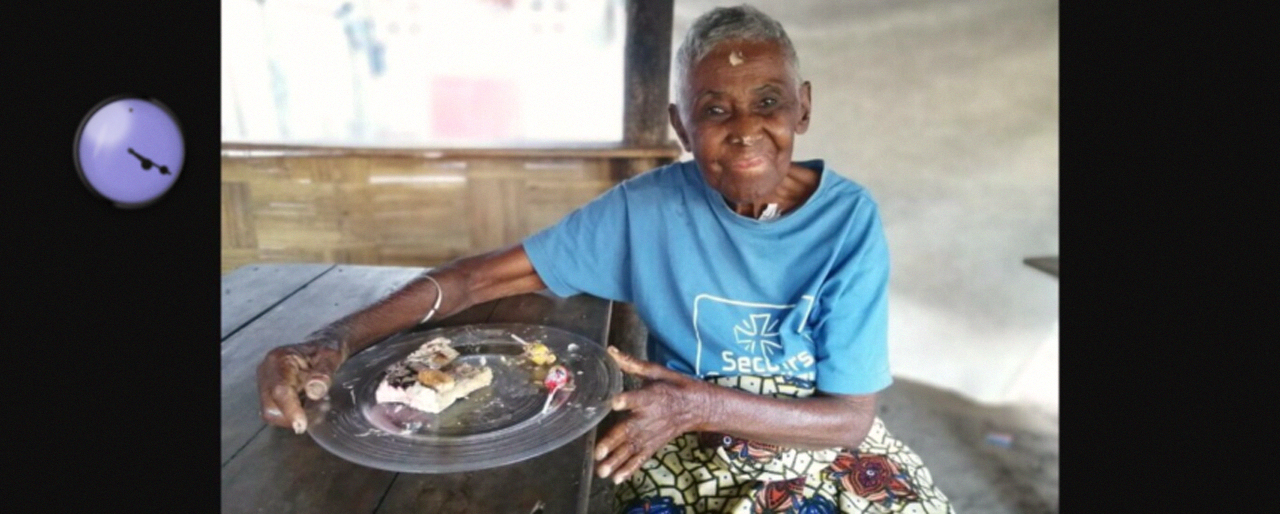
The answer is 4:20
